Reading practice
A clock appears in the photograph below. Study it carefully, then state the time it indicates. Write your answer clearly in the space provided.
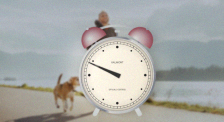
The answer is 9:49
